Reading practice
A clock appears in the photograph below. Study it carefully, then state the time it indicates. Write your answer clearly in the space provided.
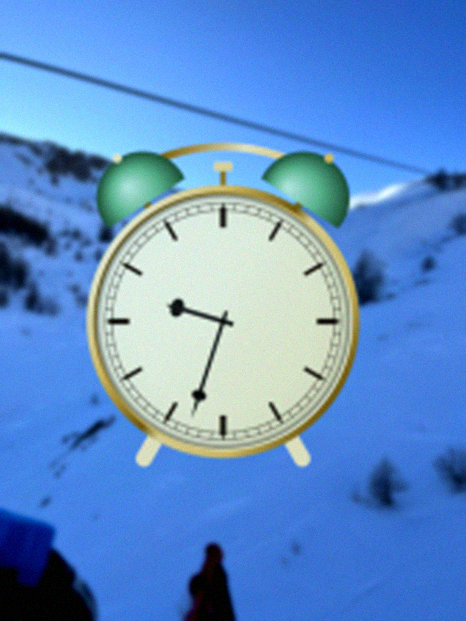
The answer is 9:33
